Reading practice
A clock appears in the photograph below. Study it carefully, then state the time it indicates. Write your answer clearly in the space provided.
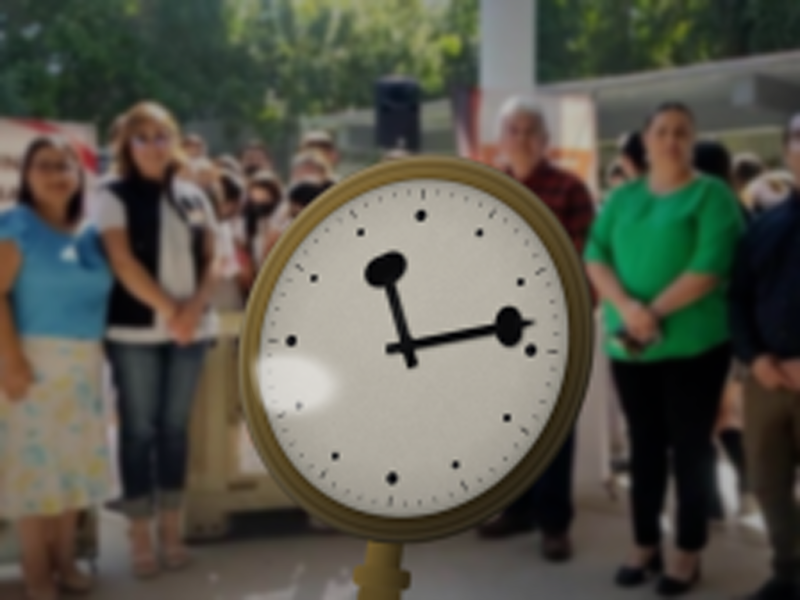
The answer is 11:13
